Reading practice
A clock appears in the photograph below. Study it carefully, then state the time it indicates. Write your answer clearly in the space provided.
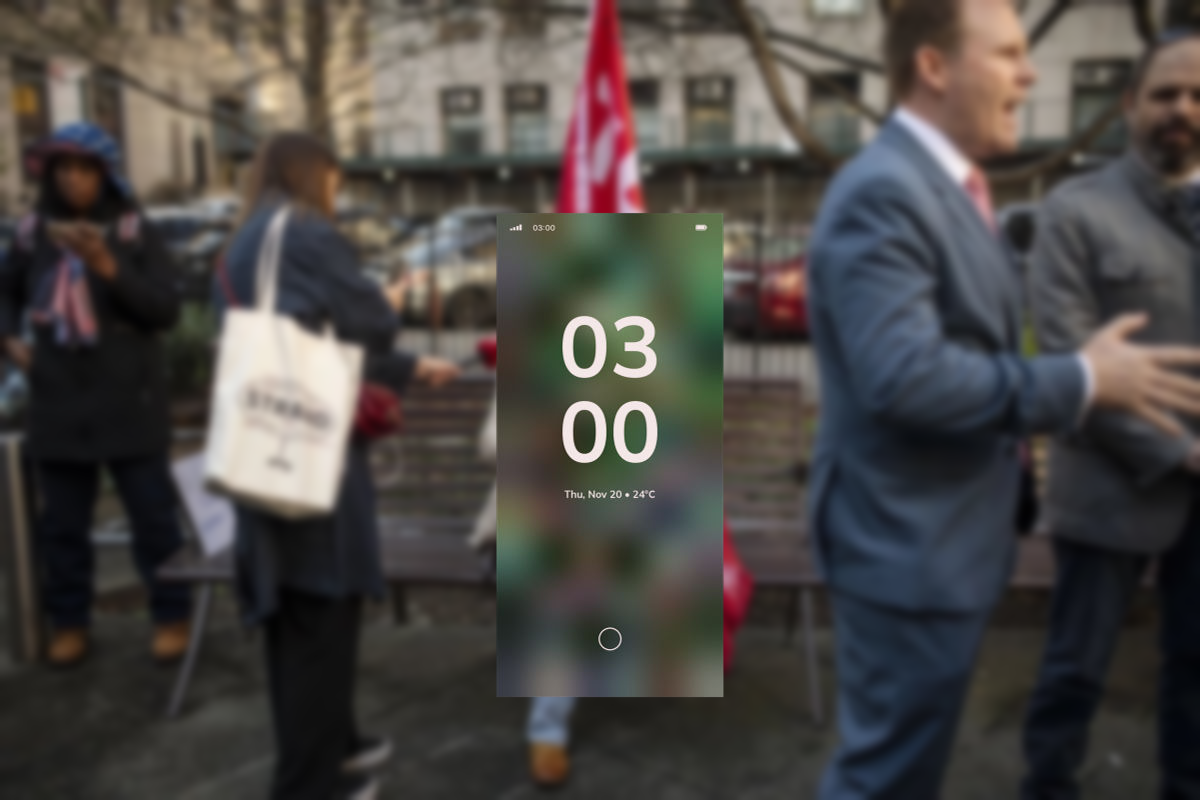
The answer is 3:00
